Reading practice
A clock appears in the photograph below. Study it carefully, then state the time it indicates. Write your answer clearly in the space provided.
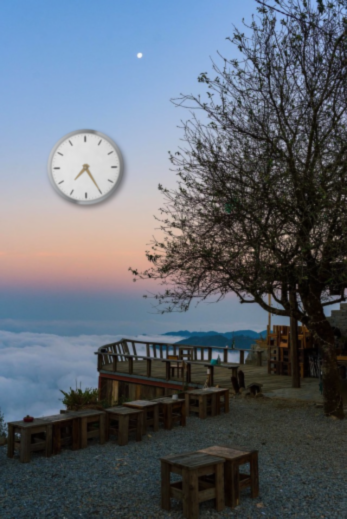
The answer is 7:25
